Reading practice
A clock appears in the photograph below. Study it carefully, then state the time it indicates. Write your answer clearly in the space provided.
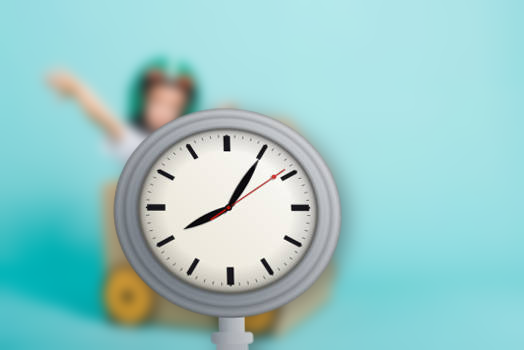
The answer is 8:05:09
